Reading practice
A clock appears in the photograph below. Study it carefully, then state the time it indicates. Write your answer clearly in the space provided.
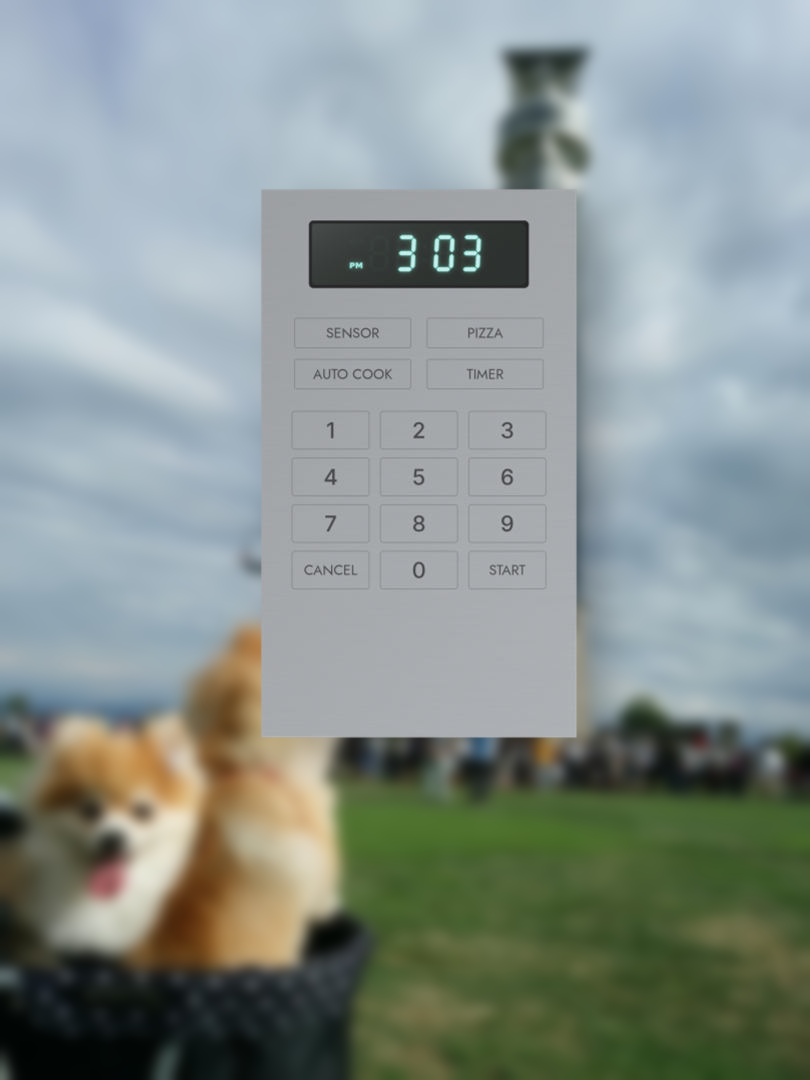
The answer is 3:03
